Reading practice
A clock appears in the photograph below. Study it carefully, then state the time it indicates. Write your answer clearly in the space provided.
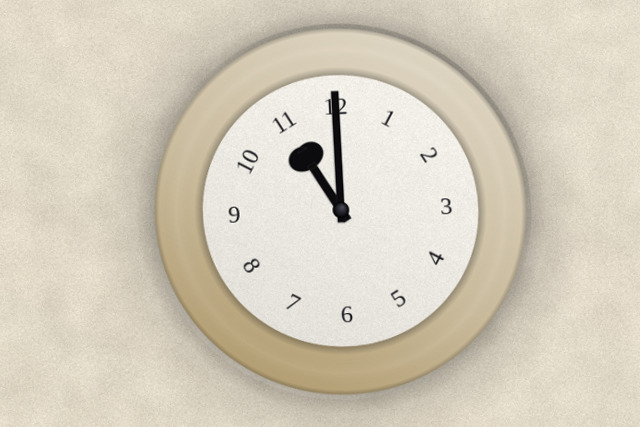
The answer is 11:00
